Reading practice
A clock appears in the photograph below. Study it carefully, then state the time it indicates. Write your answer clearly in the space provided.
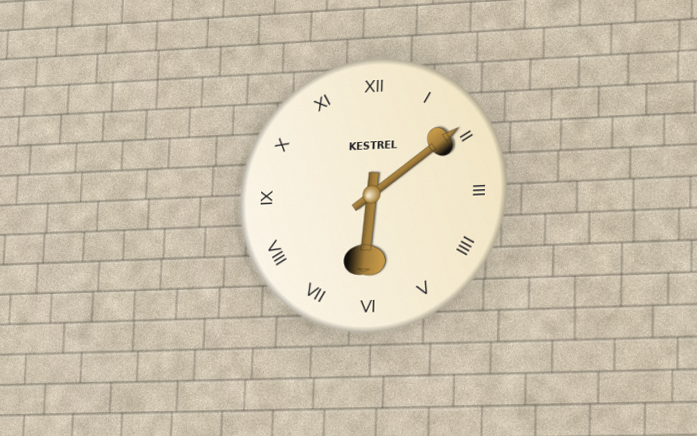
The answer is 6:09
